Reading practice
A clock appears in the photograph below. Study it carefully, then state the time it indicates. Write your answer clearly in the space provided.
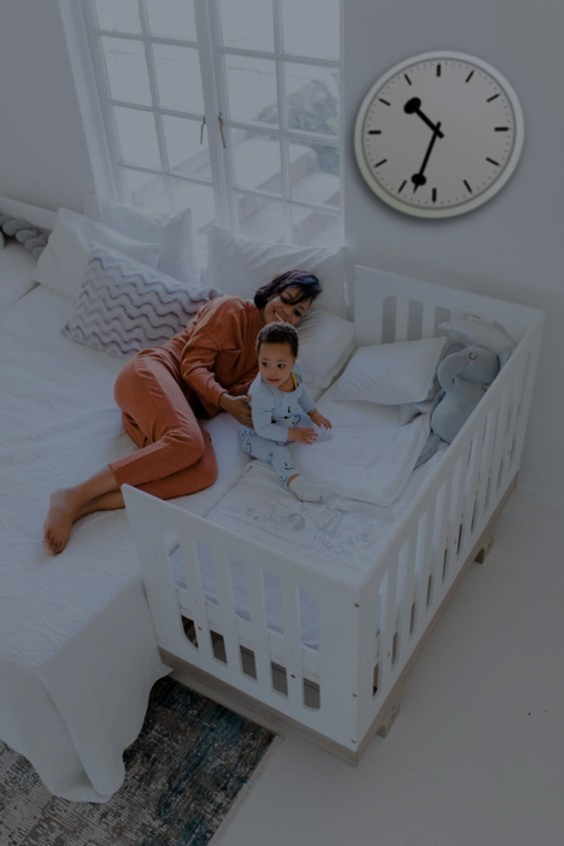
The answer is 10:33
